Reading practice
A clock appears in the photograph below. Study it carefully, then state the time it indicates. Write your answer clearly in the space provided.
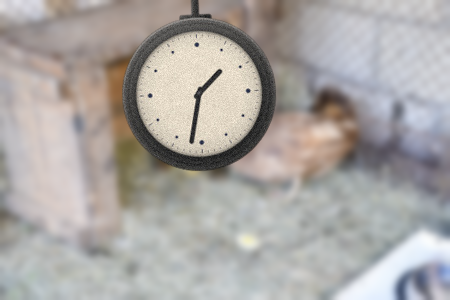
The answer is 1:32
